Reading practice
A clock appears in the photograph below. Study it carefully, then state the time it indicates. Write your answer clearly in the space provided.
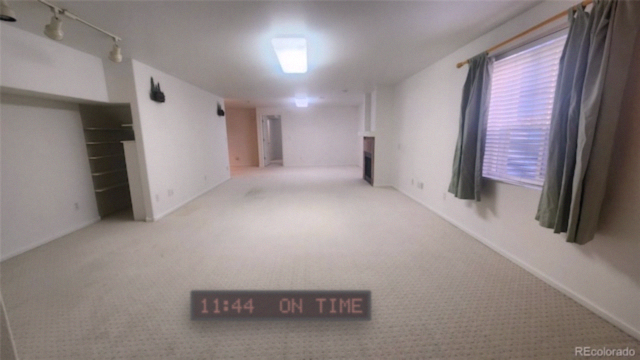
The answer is 11:44
